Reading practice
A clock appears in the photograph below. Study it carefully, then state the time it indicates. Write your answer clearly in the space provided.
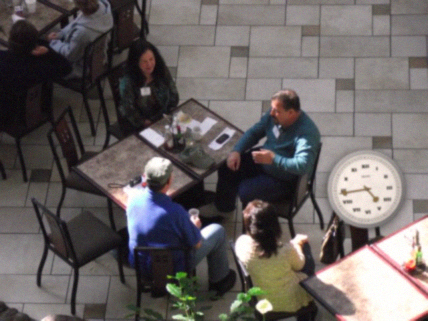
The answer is 4:44
